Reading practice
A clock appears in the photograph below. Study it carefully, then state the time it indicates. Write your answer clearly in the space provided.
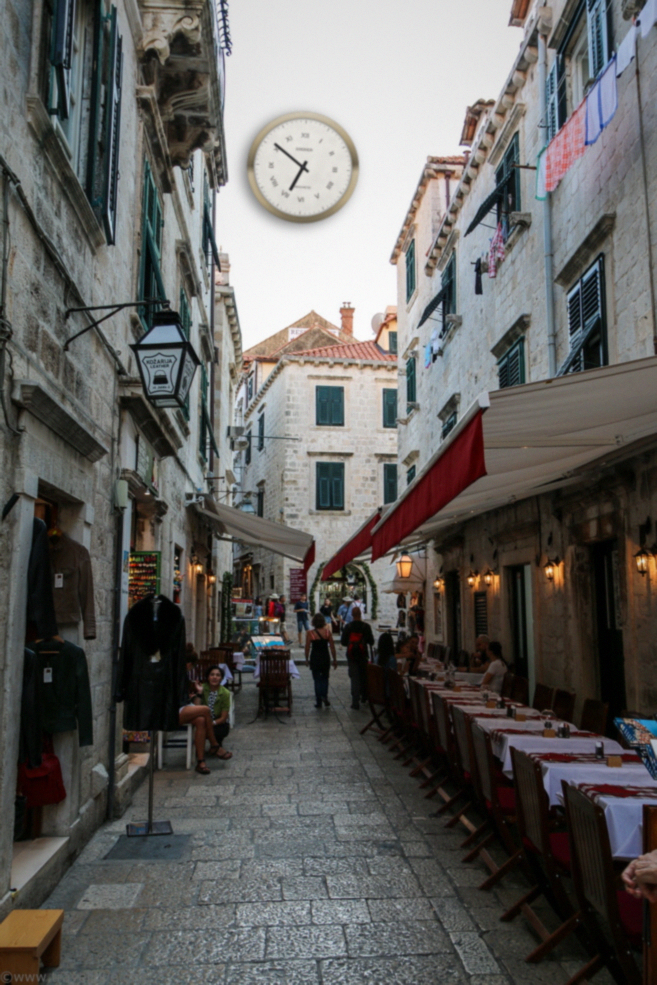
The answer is 6:51
